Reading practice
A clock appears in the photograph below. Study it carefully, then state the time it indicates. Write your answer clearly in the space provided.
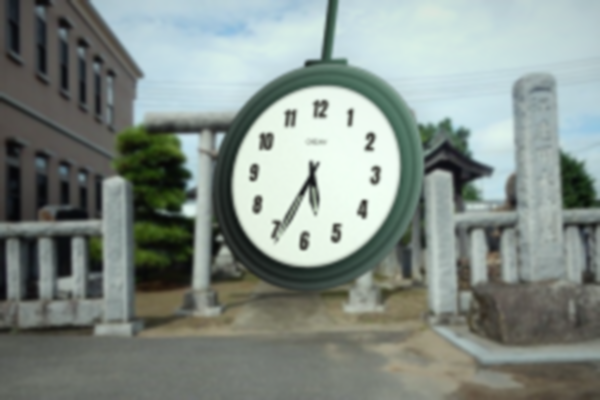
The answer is 5:34
